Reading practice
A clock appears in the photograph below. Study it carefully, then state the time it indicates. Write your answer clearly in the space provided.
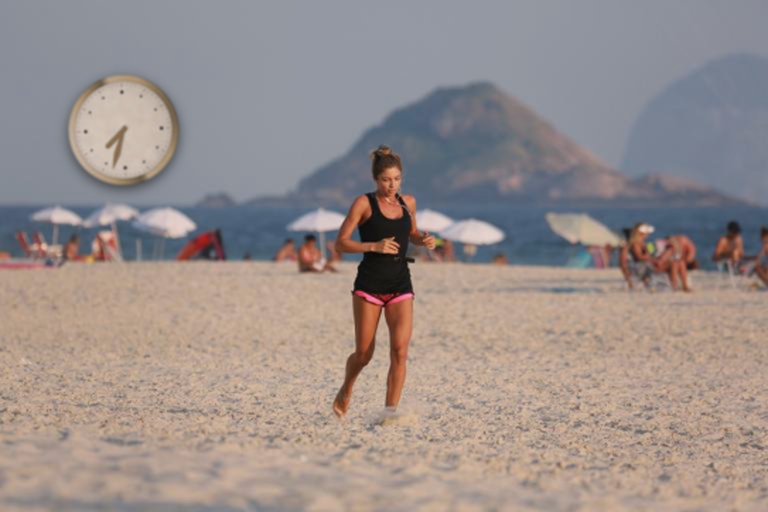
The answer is 7:33
